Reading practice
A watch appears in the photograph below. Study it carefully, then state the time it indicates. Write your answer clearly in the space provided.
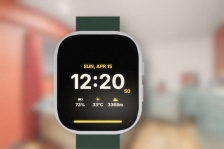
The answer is 12:20
